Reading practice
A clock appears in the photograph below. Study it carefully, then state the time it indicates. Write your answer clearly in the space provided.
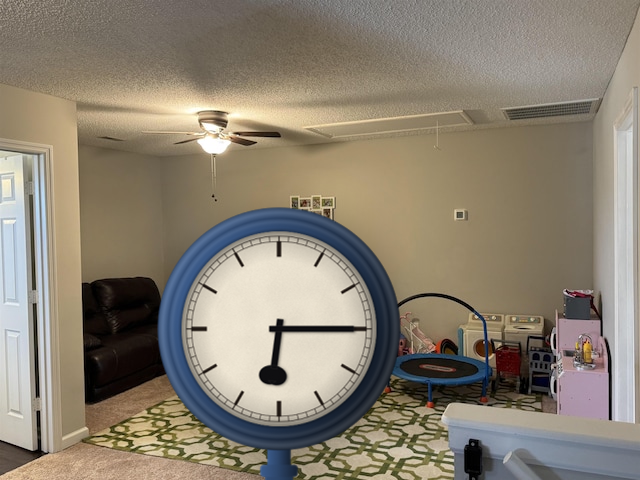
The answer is 6:15
